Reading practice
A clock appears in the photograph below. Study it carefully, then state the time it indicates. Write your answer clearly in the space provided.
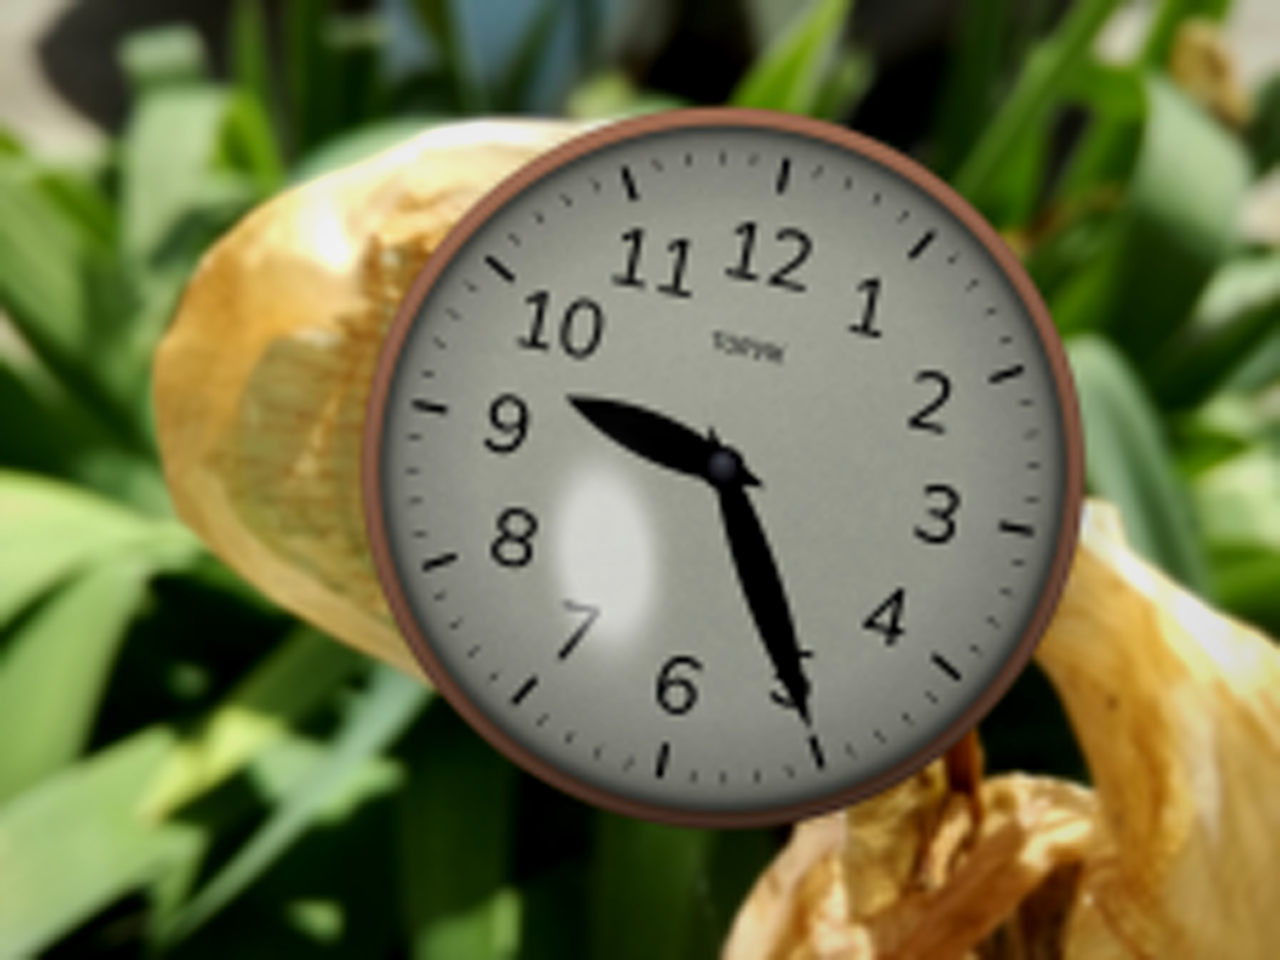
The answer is 9:25
